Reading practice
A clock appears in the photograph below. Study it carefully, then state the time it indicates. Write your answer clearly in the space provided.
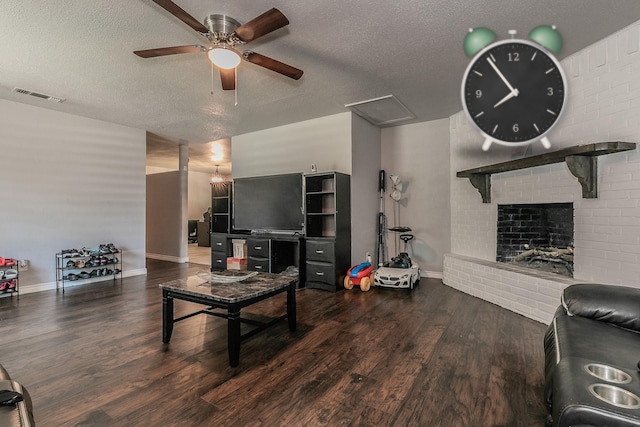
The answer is 7:54
